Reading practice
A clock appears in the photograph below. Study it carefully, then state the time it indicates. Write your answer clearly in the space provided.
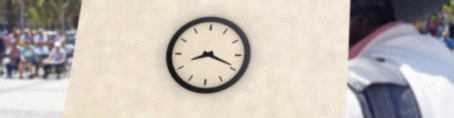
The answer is 8:19
